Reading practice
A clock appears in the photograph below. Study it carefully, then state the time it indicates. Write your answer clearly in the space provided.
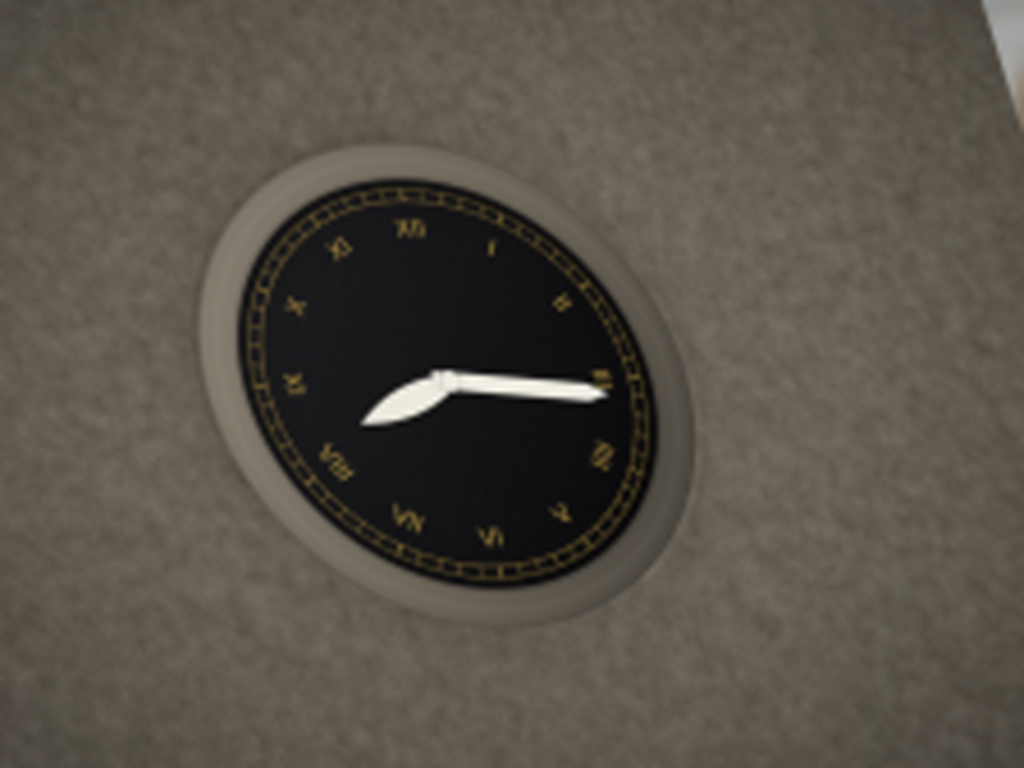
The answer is 8:16
